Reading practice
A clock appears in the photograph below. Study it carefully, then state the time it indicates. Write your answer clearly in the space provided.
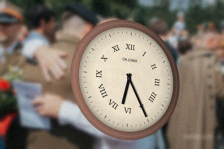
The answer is 6:25
